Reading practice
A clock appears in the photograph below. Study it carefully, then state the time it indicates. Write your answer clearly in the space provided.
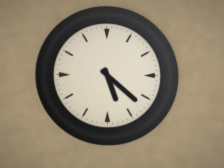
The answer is 5:22
